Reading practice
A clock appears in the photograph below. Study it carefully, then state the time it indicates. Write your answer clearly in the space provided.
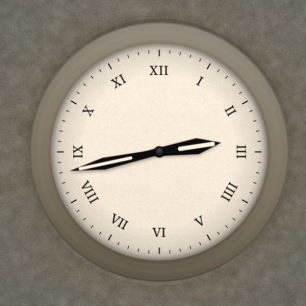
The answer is 2:43
